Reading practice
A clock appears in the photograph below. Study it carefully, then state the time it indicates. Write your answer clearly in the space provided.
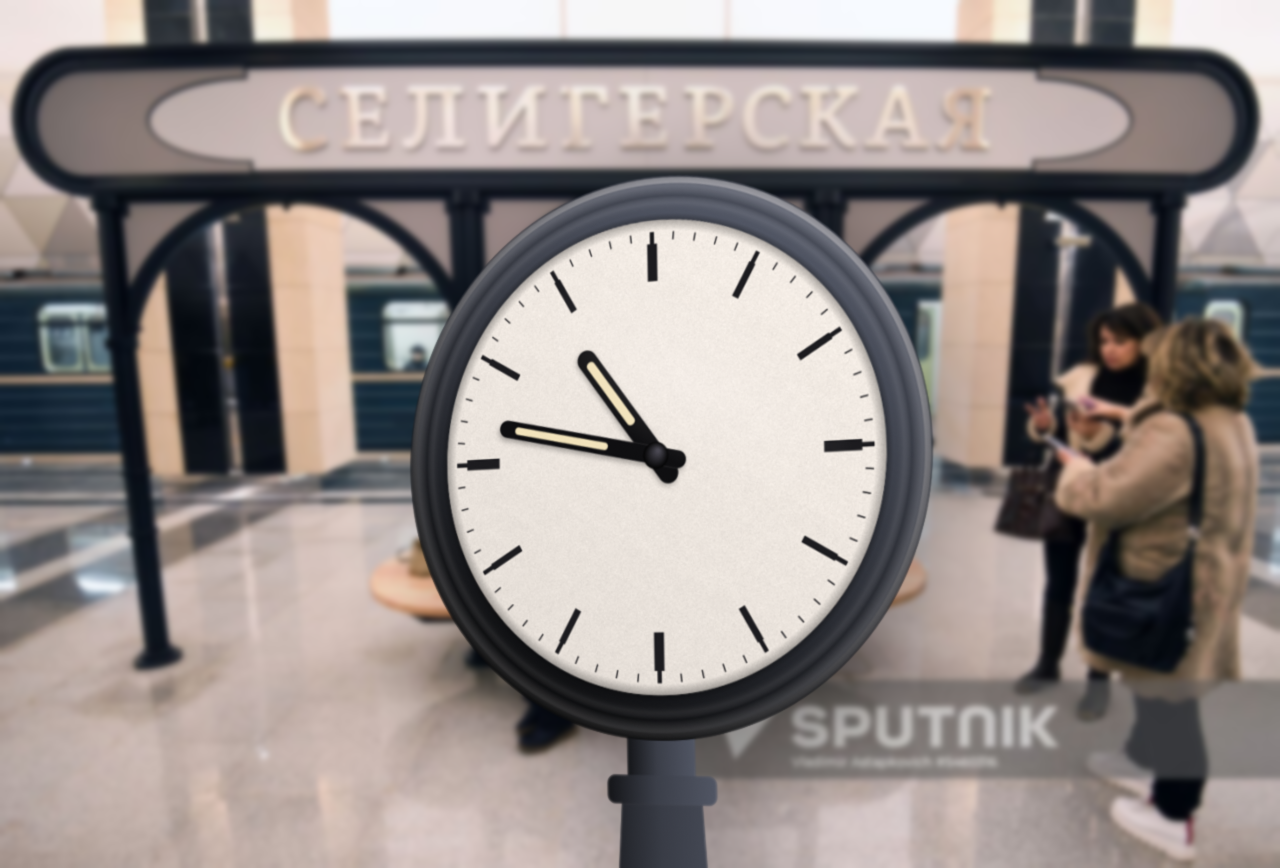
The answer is 10:47
